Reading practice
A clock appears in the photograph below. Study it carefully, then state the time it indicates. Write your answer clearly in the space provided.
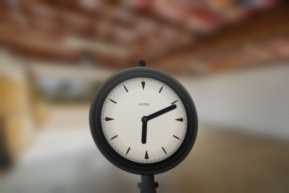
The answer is 6:11
